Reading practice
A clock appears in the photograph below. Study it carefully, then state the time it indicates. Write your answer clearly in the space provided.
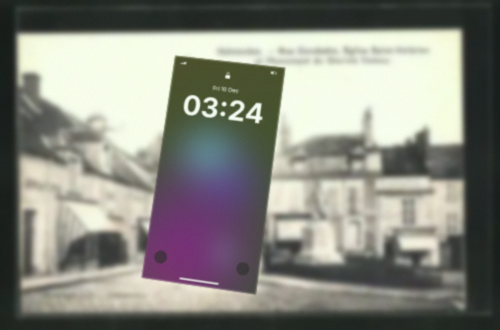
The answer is 3:24
